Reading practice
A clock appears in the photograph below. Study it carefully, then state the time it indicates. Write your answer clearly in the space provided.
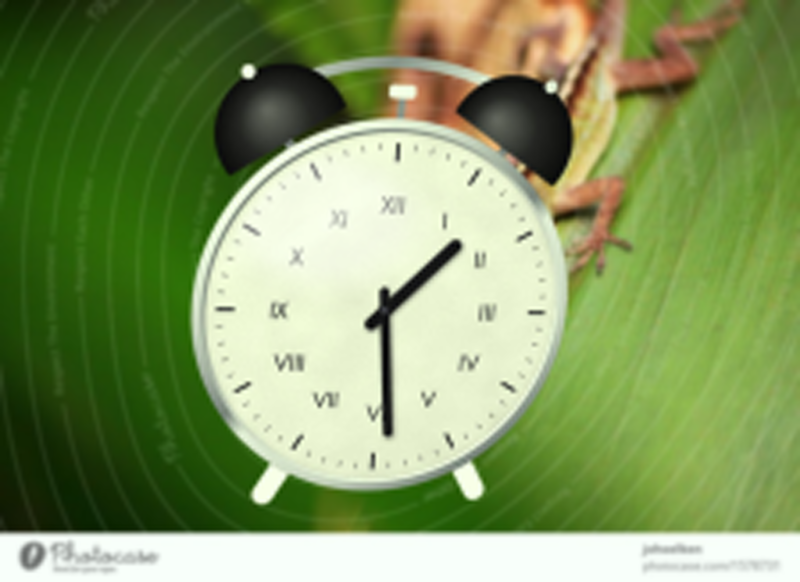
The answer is 1:29
